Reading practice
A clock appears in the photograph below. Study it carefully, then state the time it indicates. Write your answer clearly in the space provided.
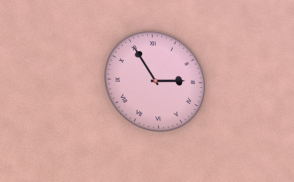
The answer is 2:55
